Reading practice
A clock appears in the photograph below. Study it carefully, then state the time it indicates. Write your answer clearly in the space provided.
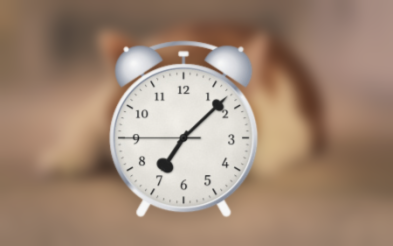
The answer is 7:07:45
